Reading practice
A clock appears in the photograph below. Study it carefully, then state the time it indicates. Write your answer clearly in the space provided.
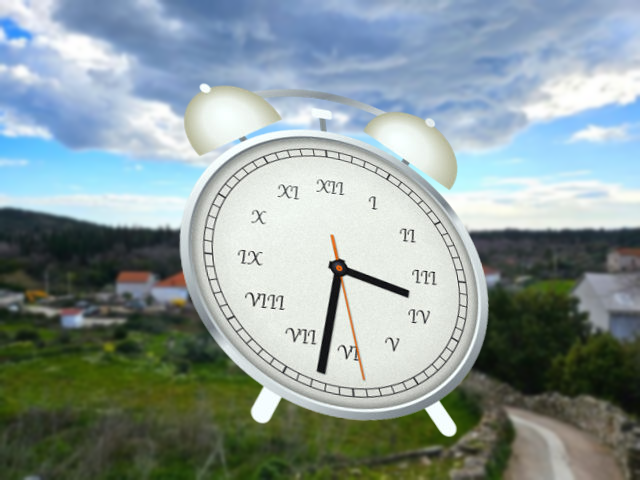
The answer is 3:32:29
